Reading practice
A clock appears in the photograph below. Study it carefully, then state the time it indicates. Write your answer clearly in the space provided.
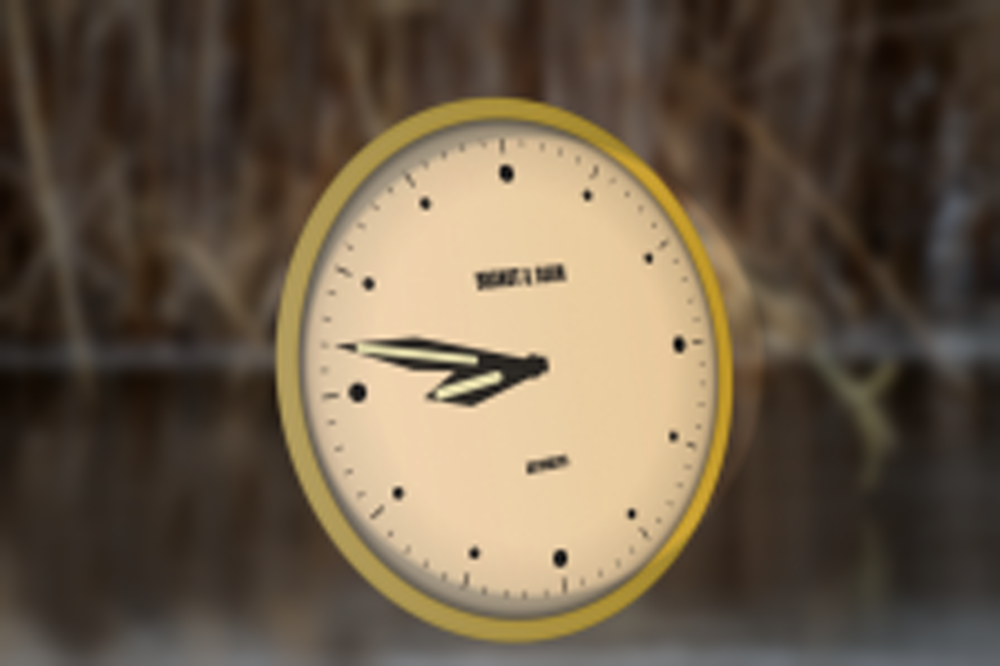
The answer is 8:47
